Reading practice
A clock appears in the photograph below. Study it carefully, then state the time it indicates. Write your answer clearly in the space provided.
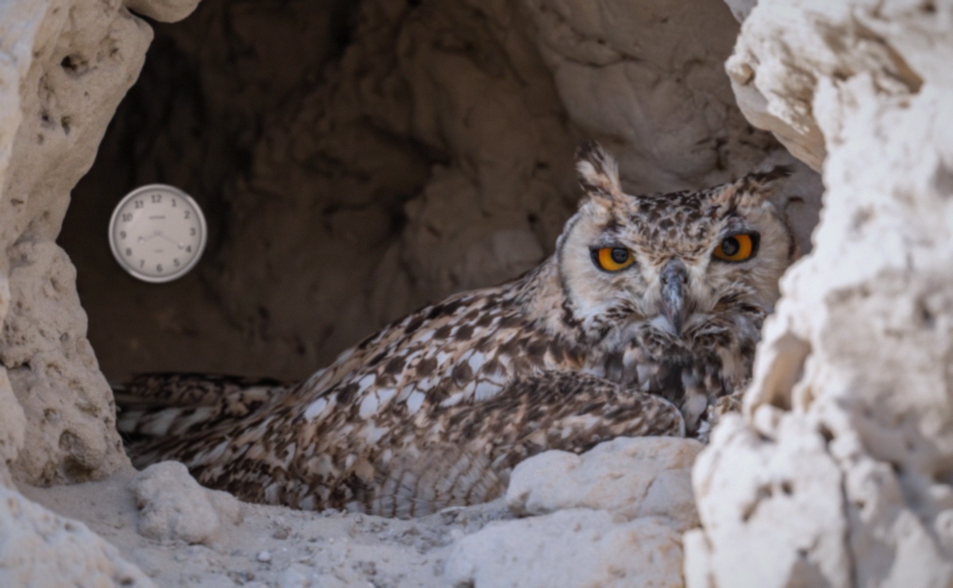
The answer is 8:20
